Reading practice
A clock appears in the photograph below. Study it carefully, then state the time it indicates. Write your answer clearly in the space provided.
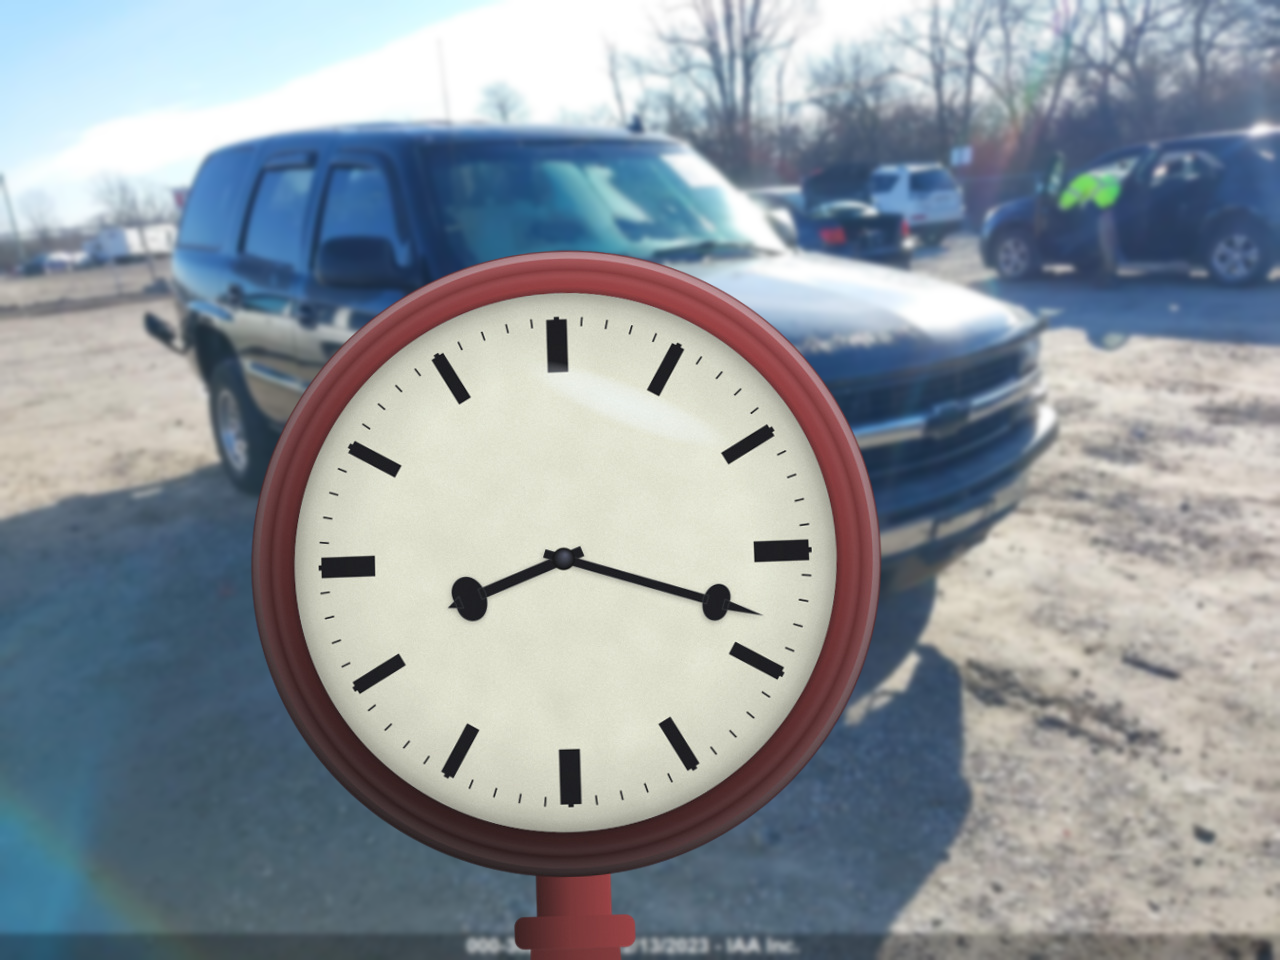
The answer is 8:18
